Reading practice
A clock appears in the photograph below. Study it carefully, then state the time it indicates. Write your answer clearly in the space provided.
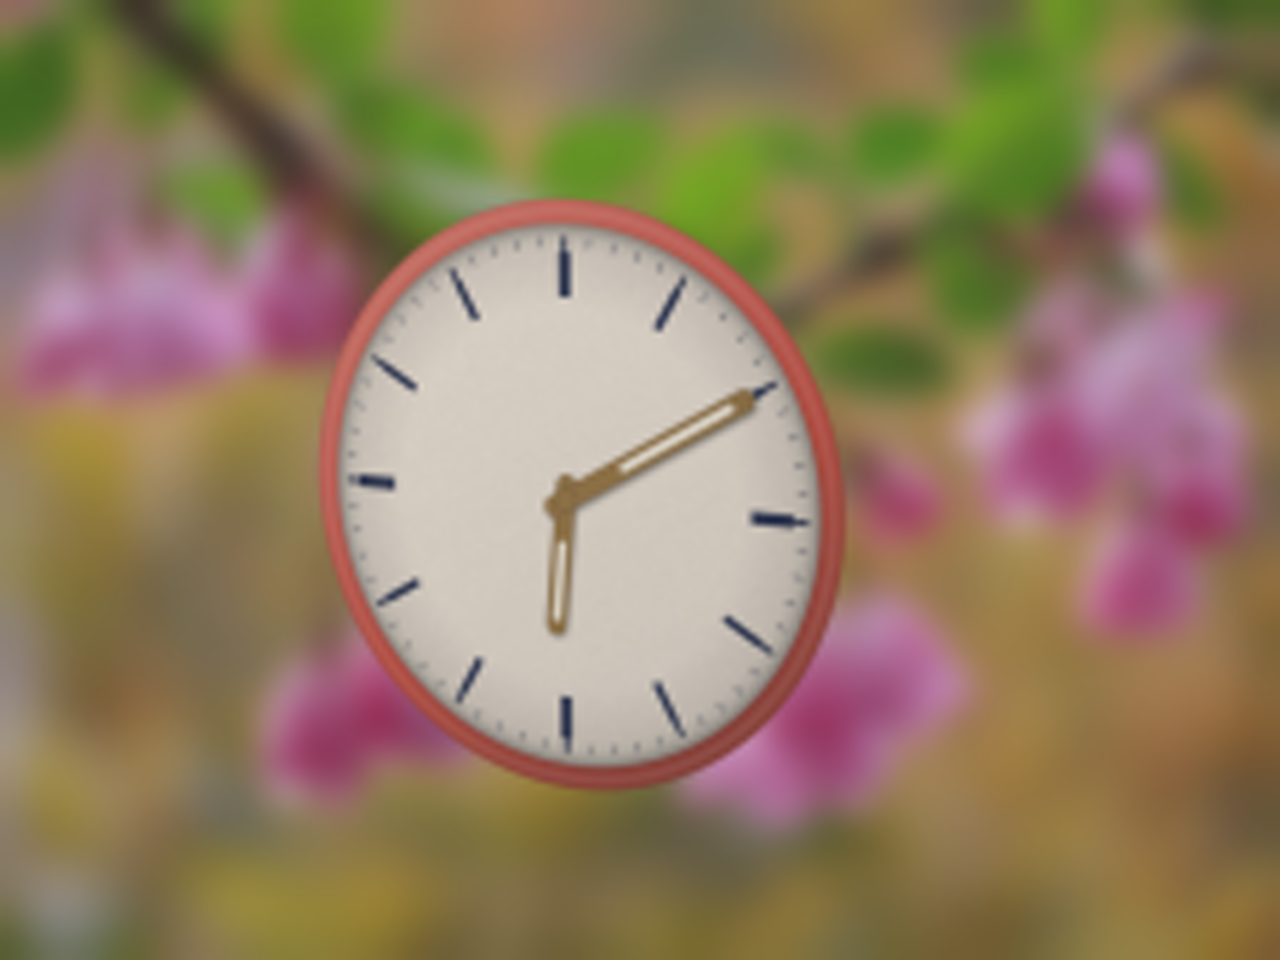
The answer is 6:10
